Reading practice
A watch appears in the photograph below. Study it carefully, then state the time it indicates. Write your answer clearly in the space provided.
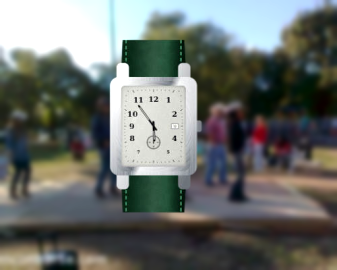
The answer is 5:54
